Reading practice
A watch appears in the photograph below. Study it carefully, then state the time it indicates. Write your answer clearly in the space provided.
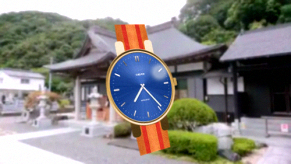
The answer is 7:24
